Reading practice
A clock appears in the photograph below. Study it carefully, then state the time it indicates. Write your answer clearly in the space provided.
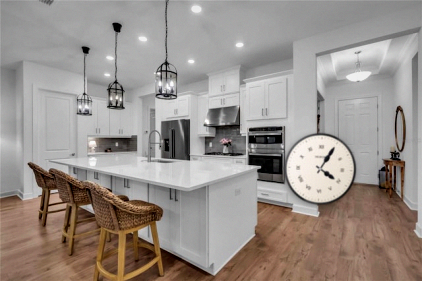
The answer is 4:05
